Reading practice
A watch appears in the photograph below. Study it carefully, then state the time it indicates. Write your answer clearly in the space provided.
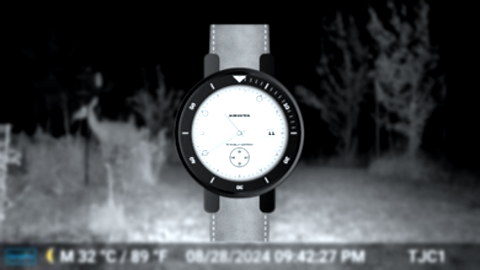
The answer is 10:40
